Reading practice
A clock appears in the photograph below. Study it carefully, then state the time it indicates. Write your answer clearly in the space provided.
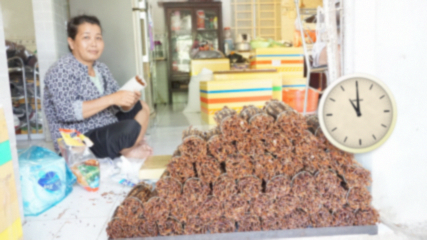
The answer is 11:00
